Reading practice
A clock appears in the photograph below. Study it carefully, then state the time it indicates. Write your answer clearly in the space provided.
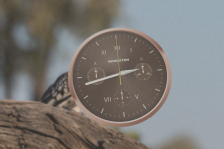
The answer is 2:43
